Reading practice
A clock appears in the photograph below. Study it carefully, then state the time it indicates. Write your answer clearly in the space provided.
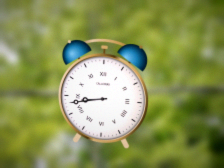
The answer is 8:43
